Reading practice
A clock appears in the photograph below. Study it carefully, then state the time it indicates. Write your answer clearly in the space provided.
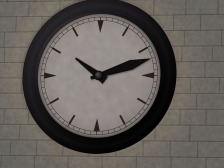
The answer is 10:12
